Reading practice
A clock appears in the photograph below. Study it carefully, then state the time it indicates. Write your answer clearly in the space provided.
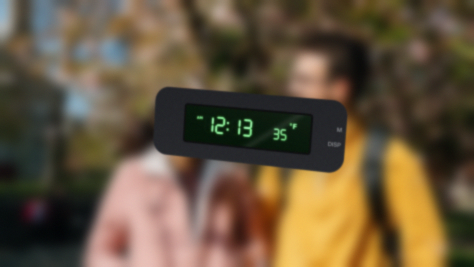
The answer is 12:13
